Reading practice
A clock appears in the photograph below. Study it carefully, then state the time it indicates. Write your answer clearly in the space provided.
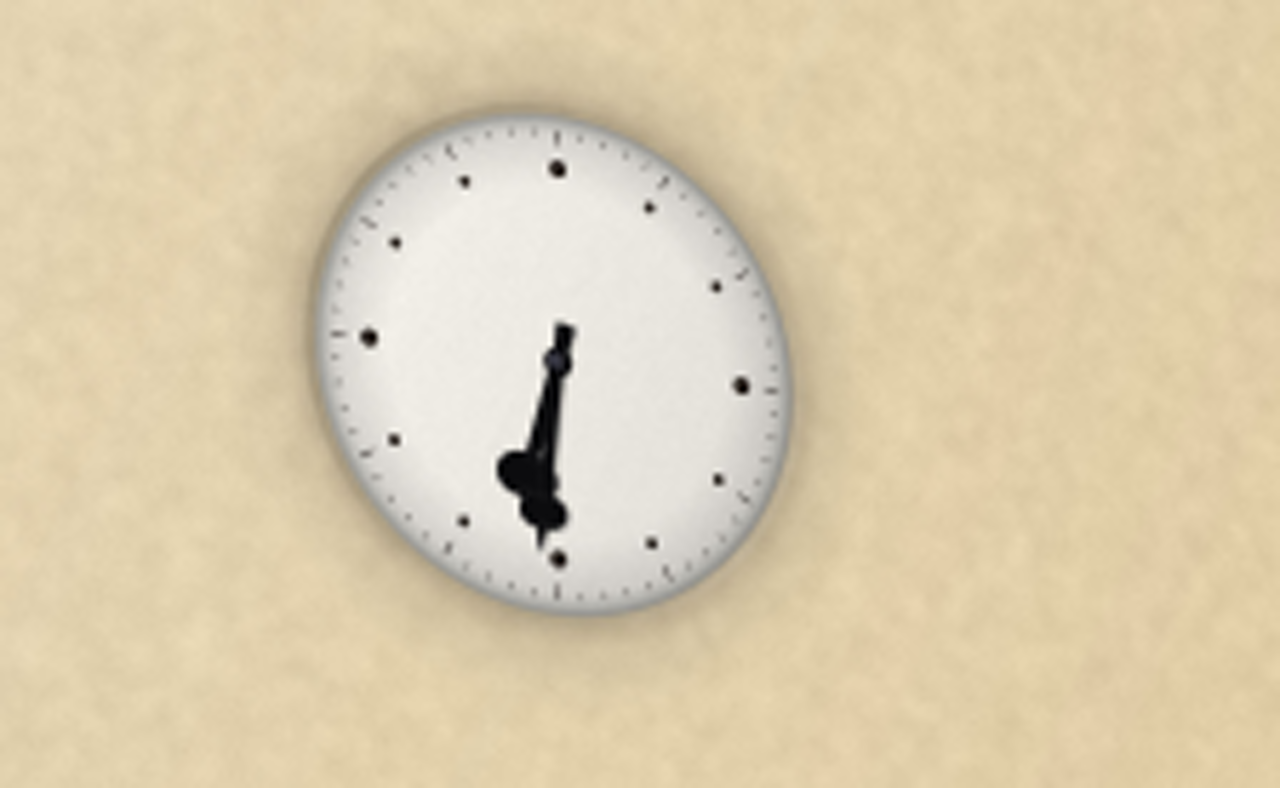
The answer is 6:31
